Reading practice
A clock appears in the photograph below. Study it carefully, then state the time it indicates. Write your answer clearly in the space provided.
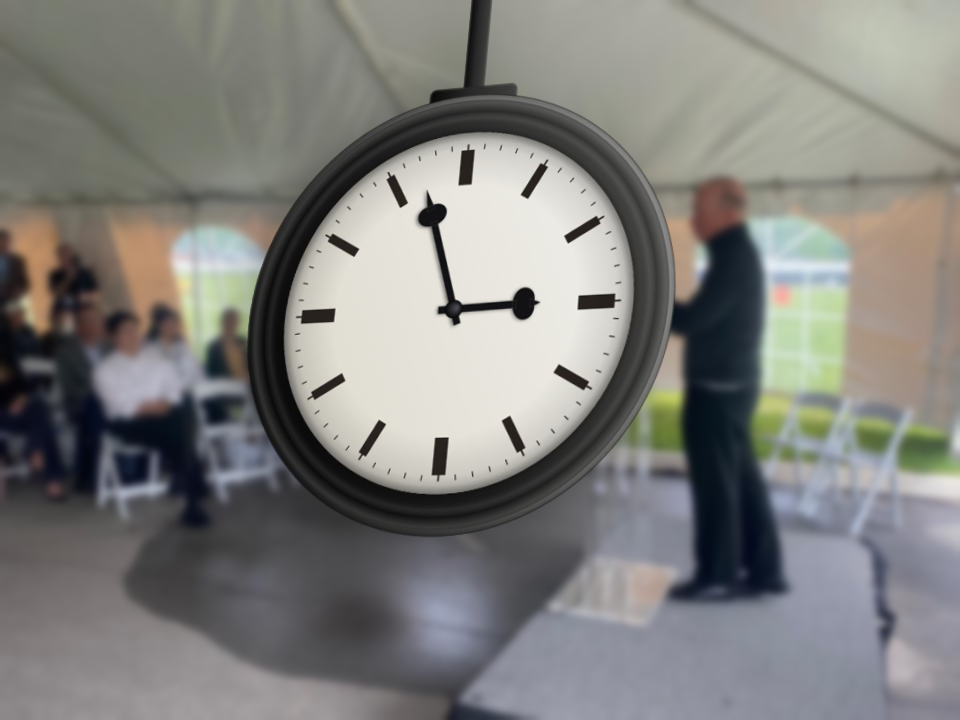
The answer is 2:57
